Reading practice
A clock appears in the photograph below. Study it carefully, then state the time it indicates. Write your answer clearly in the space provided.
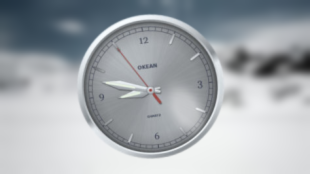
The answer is 8:47:55
